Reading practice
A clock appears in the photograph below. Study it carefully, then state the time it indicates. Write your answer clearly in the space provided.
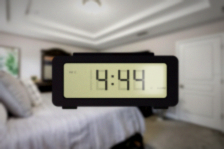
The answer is 4:44
